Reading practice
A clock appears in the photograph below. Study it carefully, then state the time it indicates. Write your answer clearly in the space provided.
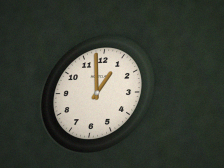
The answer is 12:58
